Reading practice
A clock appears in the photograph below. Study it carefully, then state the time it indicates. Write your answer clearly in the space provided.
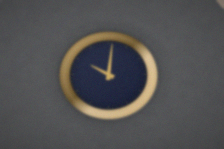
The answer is 10:01
